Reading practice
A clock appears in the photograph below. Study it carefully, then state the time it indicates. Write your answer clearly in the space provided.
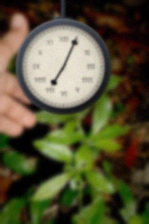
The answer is 7:04
